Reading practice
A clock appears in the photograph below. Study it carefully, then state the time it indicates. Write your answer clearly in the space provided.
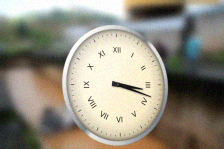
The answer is 3:18
